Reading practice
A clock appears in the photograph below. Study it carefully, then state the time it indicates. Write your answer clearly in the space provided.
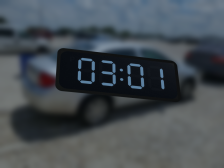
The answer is 3:01
